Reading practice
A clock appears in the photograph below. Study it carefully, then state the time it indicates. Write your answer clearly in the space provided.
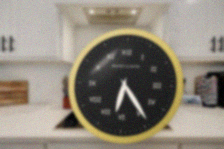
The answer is 6:24
